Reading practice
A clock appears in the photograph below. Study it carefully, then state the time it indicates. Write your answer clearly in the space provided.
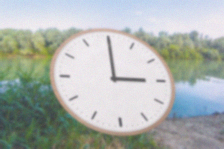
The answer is 3:00
